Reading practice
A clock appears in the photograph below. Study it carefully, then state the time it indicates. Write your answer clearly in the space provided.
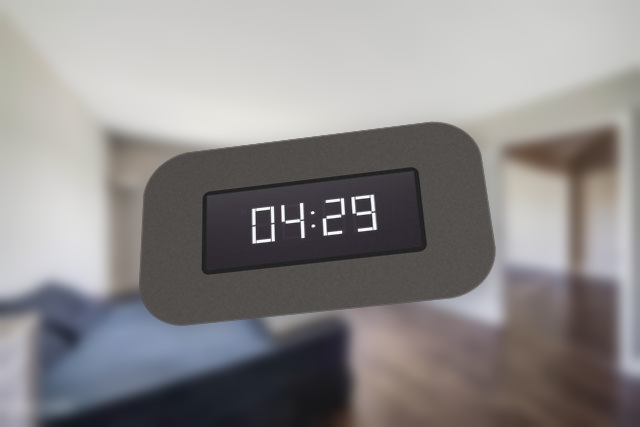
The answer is 4:29
